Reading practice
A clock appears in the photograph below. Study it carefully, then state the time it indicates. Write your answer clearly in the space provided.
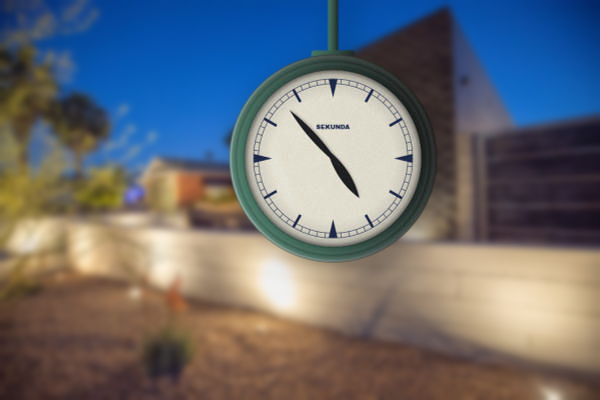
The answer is 4:53
